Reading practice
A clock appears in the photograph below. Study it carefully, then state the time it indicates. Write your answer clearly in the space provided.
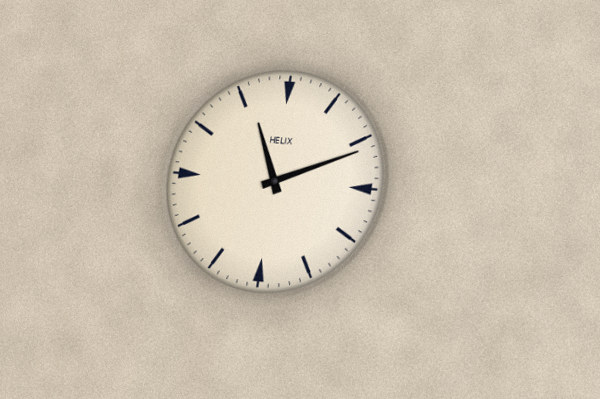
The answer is 11:11
